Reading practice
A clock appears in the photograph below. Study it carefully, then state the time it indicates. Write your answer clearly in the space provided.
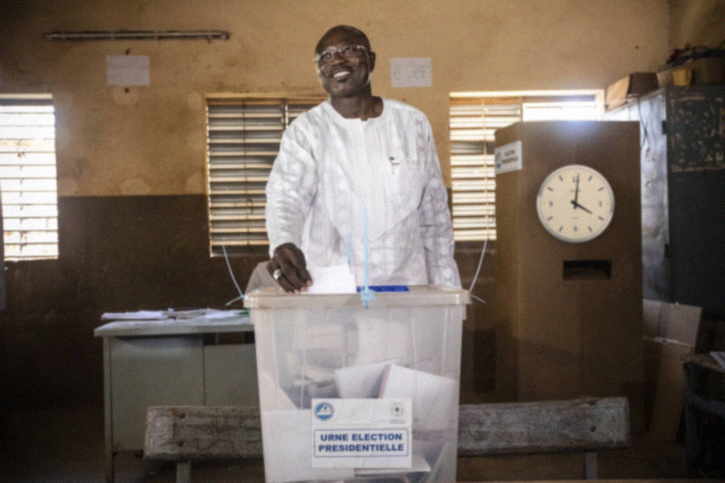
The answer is 4:01
